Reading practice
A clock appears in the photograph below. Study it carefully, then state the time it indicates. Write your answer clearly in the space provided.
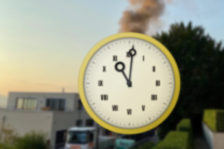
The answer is 11:01
